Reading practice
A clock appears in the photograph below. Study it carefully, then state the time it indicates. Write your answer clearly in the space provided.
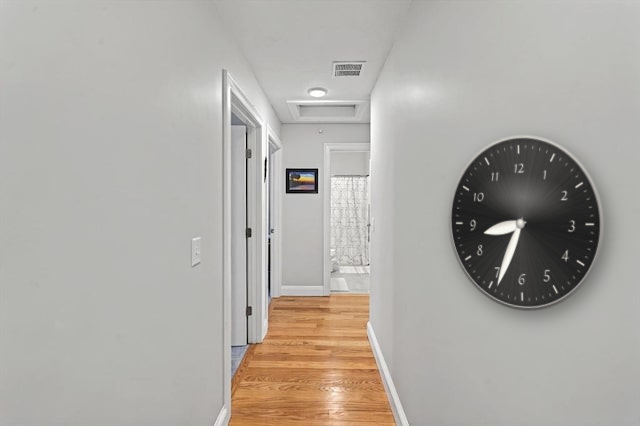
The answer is 8:34
